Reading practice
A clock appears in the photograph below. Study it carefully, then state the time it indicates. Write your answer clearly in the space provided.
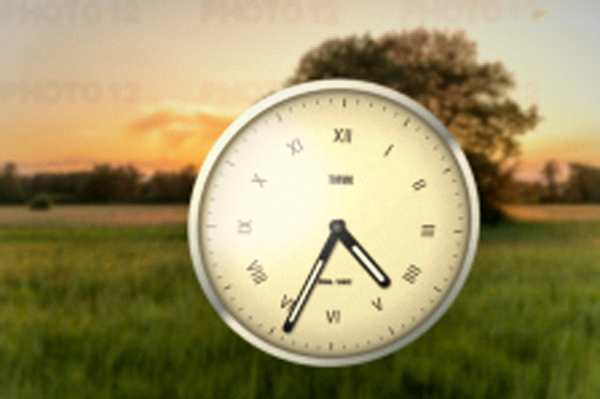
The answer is 4:34
